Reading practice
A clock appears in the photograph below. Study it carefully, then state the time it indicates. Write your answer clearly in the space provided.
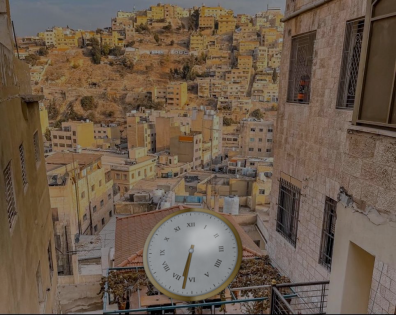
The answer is 6:32
